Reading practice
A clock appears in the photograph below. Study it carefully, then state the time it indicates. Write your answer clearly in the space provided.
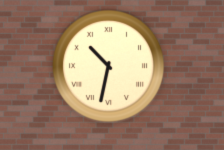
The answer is 10:32
